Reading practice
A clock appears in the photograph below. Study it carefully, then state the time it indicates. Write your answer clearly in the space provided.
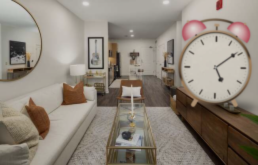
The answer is 5:09
